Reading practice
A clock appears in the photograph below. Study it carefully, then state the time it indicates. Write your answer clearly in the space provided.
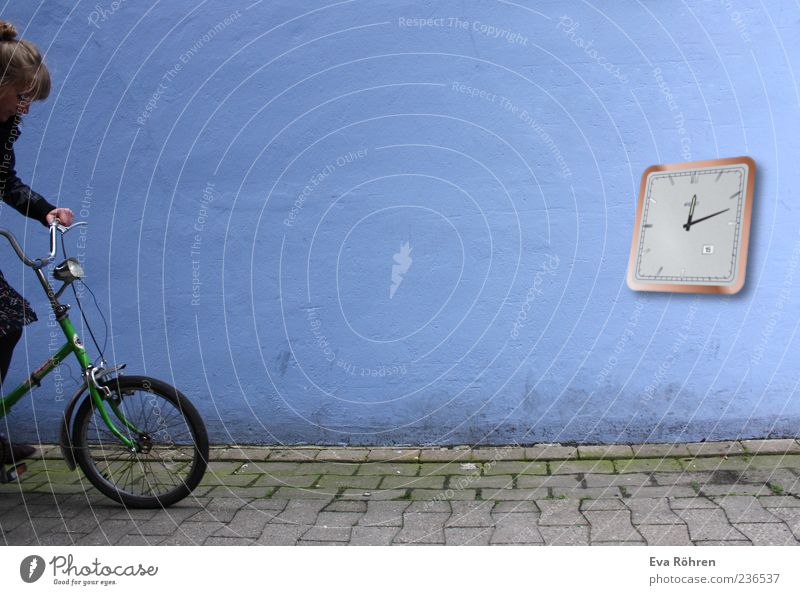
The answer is 12:12
